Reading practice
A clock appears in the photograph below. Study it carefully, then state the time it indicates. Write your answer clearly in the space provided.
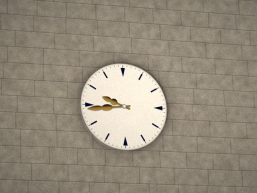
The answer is 9:44
